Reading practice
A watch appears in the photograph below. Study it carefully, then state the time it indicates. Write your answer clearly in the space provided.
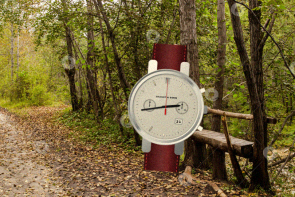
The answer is 2:43
